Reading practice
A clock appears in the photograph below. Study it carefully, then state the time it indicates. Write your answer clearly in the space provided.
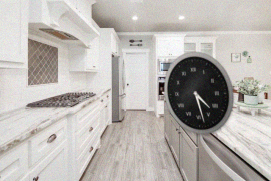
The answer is 4:28
